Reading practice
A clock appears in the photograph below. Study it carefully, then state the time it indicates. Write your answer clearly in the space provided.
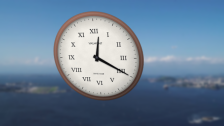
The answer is 12:20
